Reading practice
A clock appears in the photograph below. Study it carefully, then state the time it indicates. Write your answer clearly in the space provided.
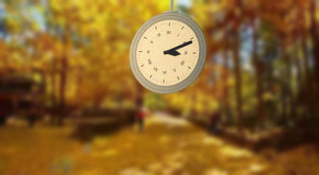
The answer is 3:11
